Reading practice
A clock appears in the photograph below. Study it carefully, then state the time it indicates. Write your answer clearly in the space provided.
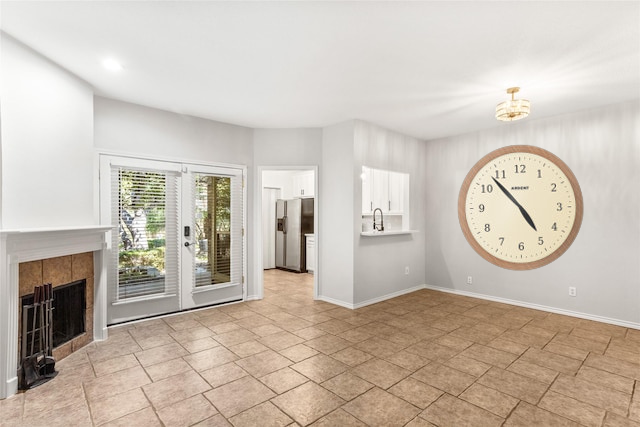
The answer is 4:53
